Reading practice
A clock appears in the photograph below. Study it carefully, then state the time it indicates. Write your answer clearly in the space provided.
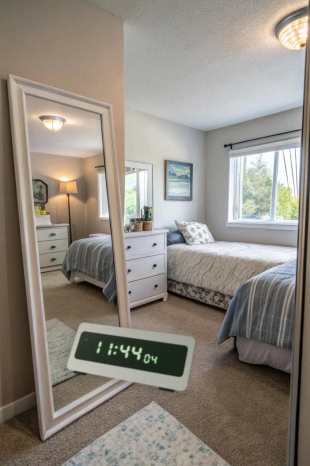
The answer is 11:44:04
